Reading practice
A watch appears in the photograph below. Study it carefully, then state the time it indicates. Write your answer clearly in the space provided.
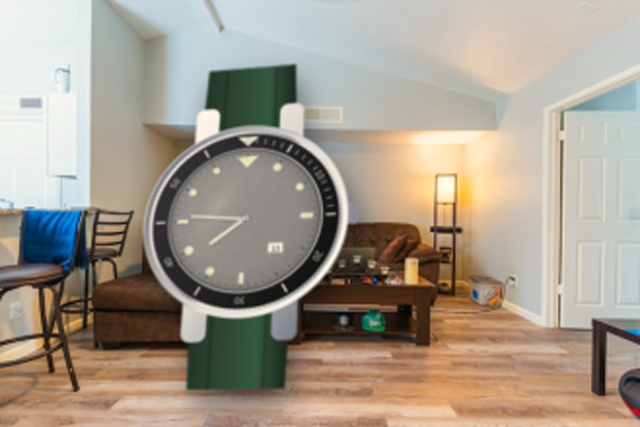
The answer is 7:46
